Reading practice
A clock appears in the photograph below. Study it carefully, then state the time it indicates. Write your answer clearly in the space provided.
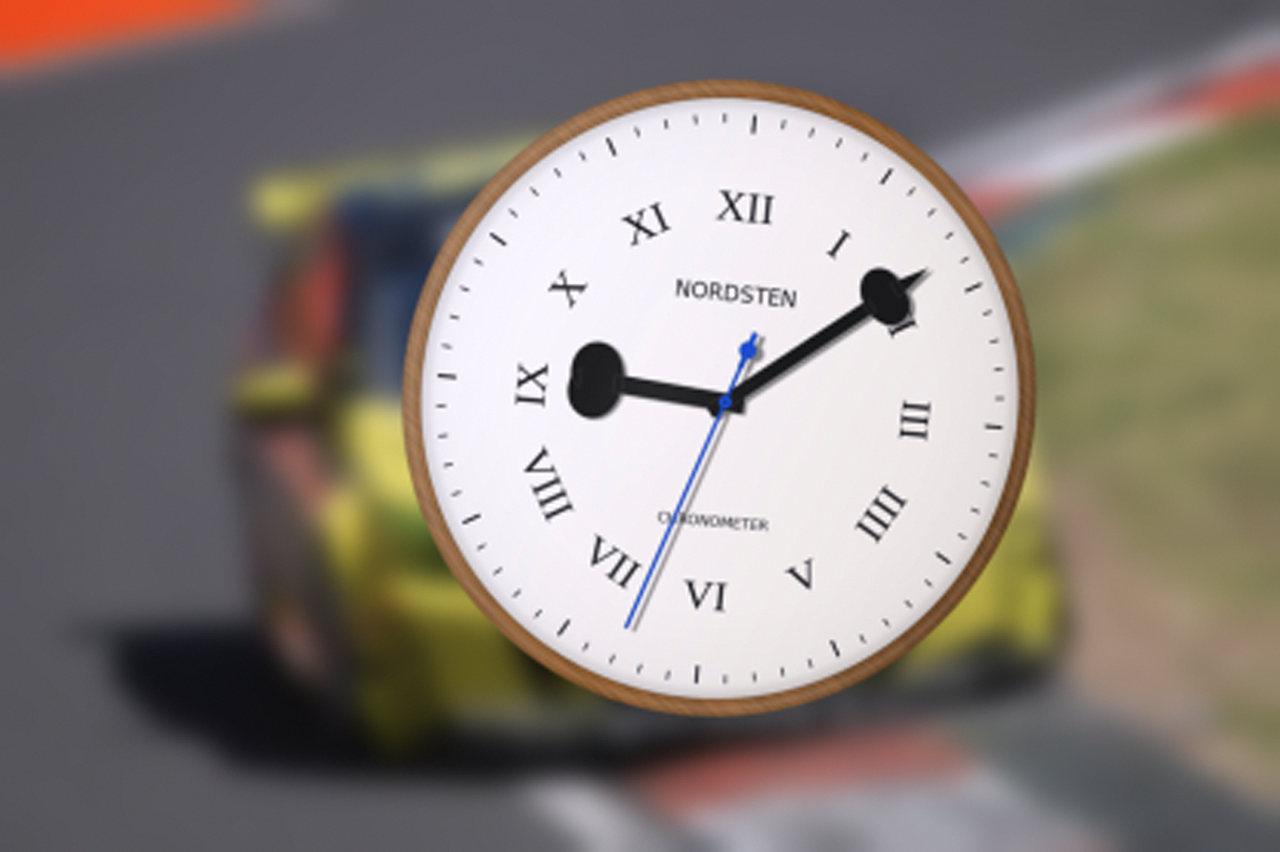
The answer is 9:08:33
